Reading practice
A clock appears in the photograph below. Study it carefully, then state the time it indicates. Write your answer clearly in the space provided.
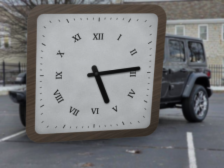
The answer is 5:14
